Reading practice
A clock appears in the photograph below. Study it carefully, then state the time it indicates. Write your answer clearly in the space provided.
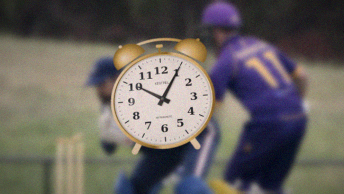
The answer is 10:05
